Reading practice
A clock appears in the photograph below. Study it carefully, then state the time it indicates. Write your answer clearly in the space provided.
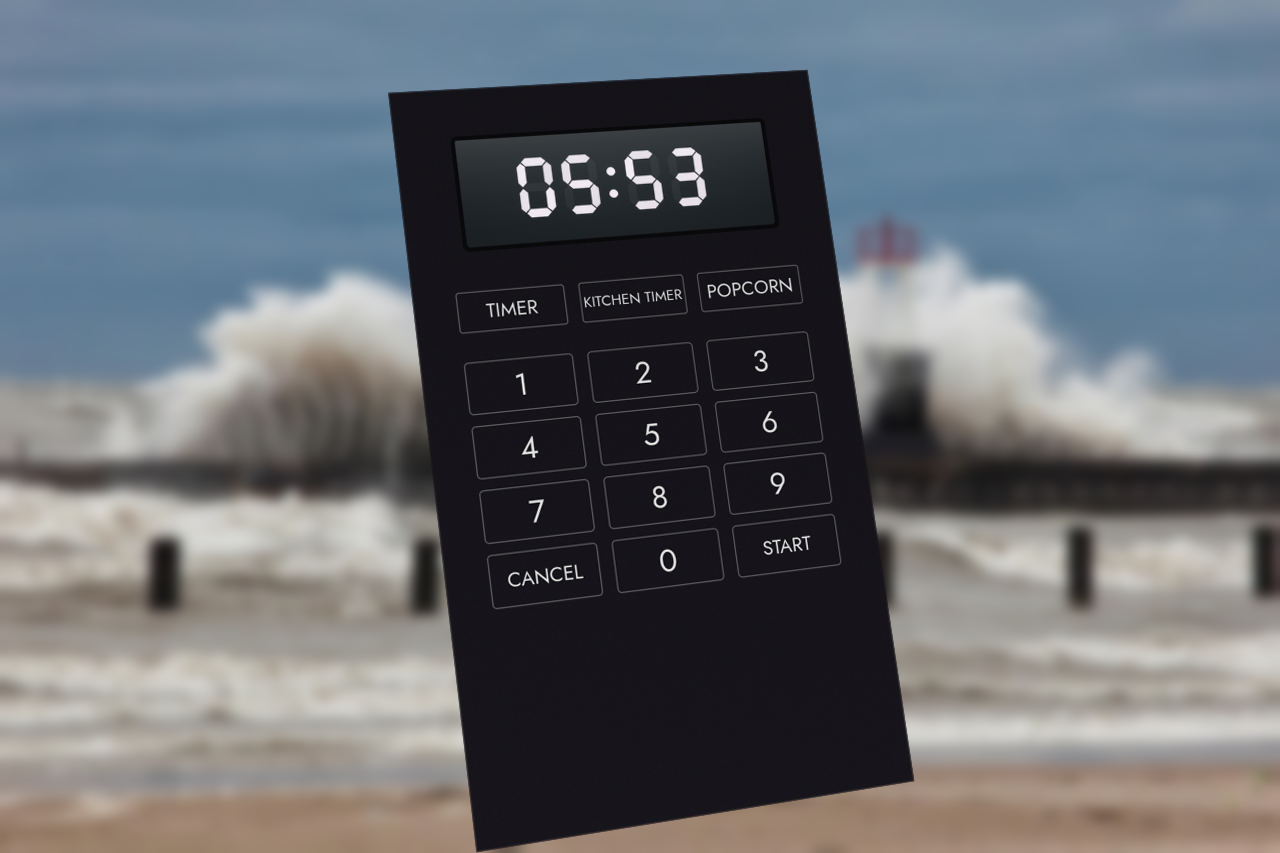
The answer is 5:53
